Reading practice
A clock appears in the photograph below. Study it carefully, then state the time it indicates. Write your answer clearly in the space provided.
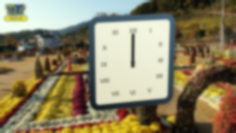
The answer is 12:00
